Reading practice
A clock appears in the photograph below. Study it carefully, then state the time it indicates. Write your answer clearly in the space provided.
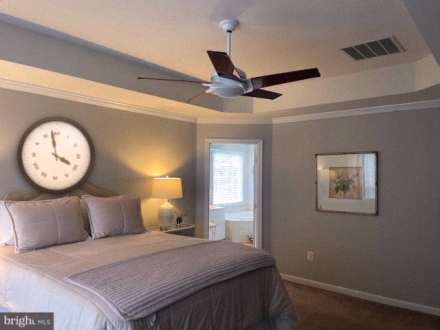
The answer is 3:58
